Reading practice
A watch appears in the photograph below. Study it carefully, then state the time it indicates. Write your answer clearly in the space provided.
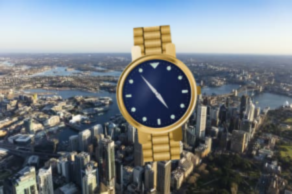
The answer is 4:54
